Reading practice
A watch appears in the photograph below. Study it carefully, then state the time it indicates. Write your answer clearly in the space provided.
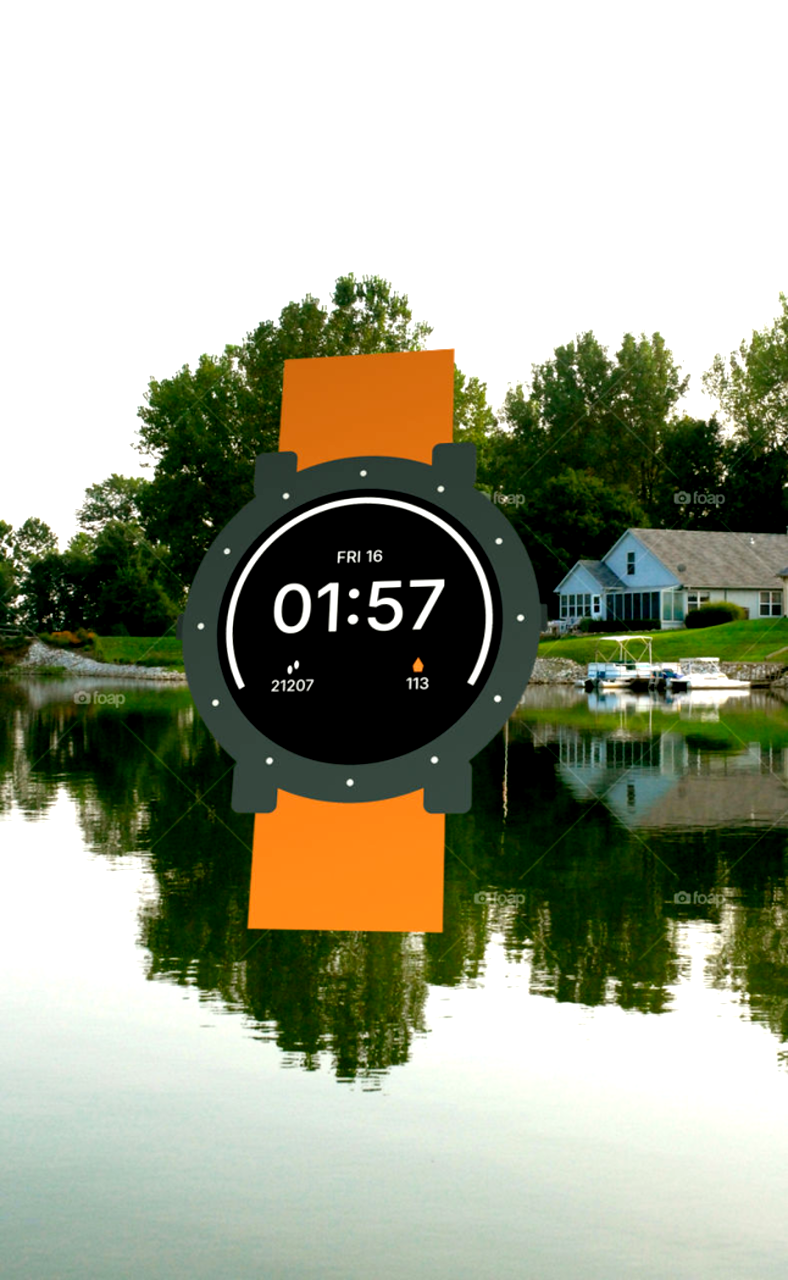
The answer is 1:57
